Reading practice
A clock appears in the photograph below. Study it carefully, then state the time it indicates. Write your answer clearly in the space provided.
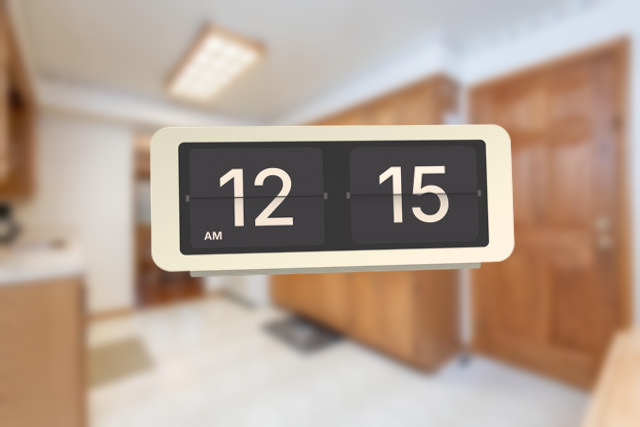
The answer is 12:15
